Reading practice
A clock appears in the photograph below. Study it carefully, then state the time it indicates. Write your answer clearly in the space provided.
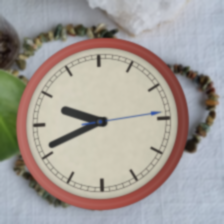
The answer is 9:41:14
